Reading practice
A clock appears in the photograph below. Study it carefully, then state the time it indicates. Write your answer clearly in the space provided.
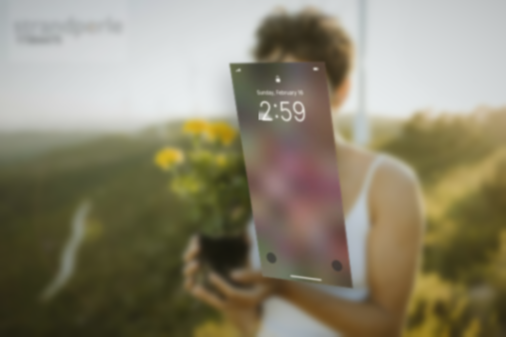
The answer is 2:59
